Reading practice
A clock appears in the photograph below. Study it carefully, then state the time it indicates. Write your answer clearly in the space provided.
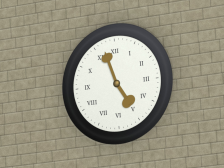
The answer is 4:57
